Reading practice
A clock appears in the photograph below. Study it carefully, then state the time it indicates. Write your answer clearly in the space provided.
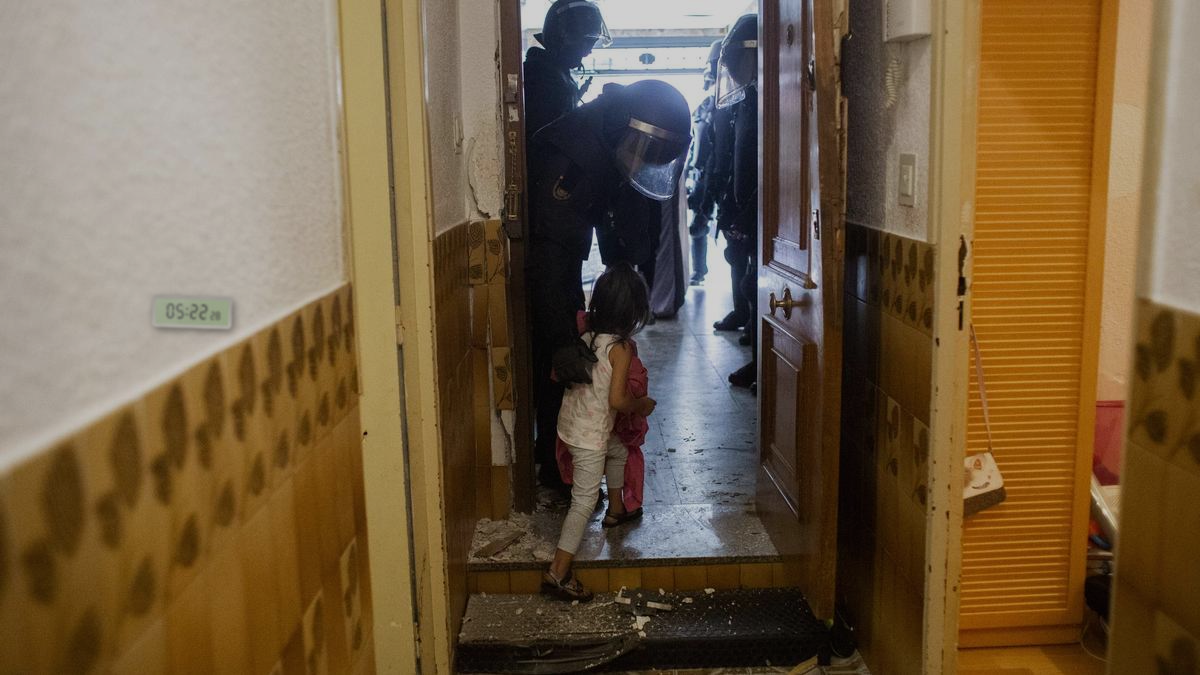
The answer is 5:22
